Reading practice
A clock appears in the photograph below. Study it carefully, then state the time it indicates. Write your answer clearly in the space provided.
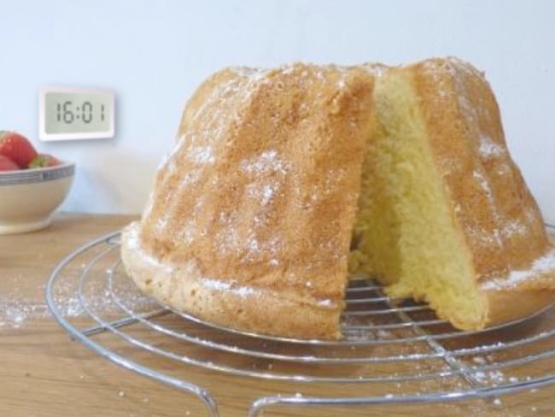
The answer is 16:01
